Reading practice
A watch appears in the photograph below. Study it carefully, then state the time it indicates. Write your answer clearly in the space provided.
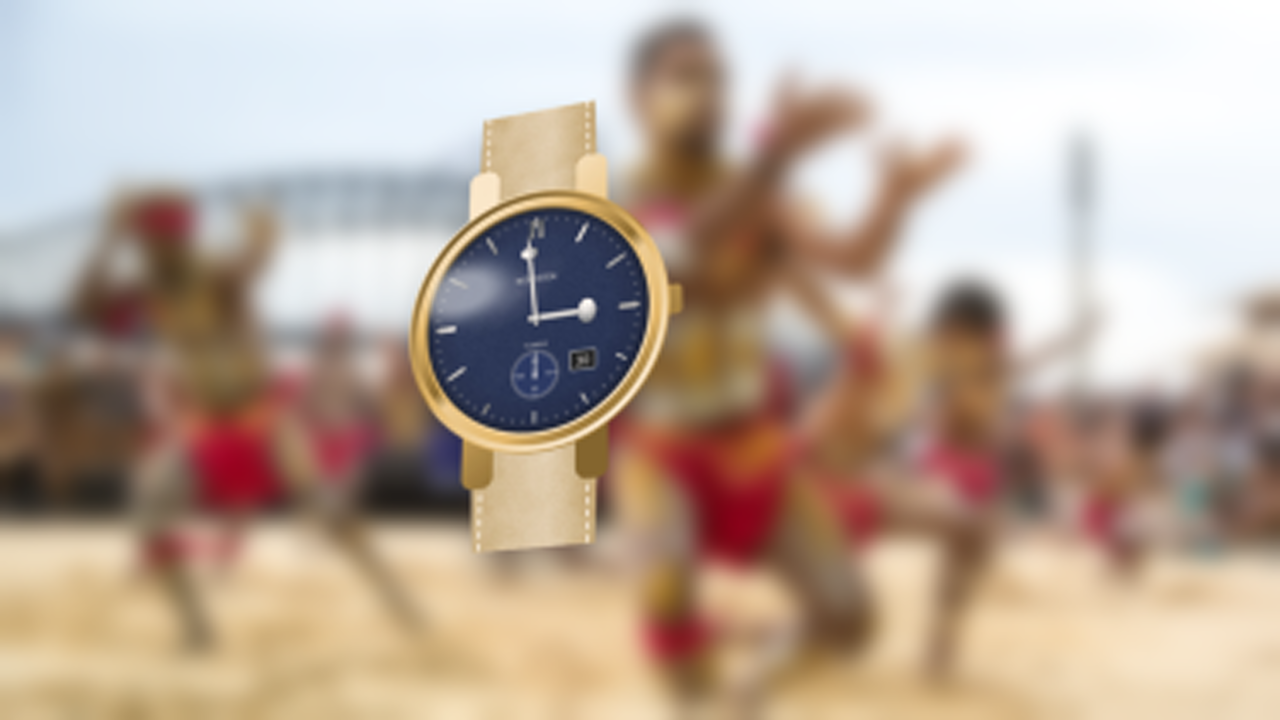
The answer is 2:59
